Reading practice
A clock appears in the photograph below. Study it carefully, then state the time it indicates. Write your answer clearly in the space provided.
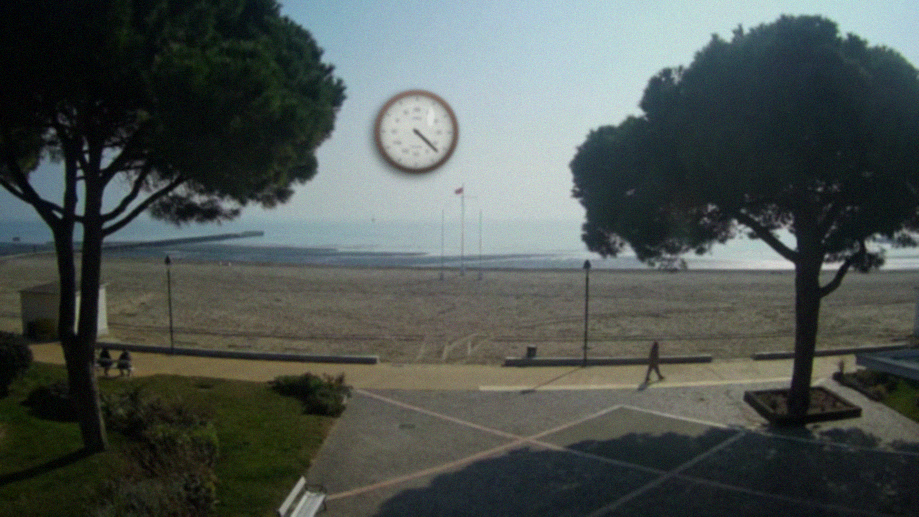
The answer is 4:22
